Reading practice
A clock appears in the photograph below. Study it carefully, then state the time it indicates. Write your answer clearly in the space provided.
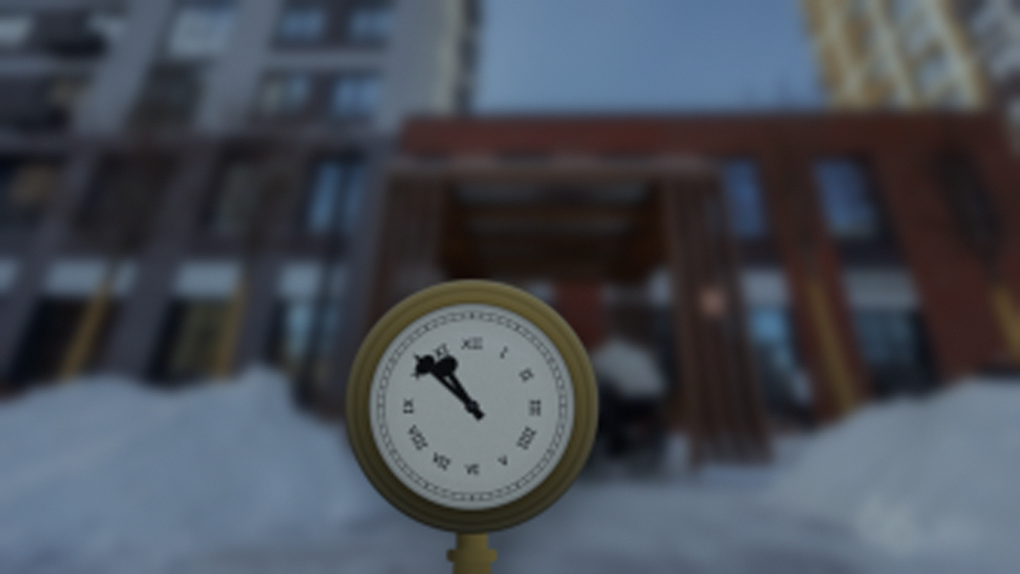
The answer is 10:52
